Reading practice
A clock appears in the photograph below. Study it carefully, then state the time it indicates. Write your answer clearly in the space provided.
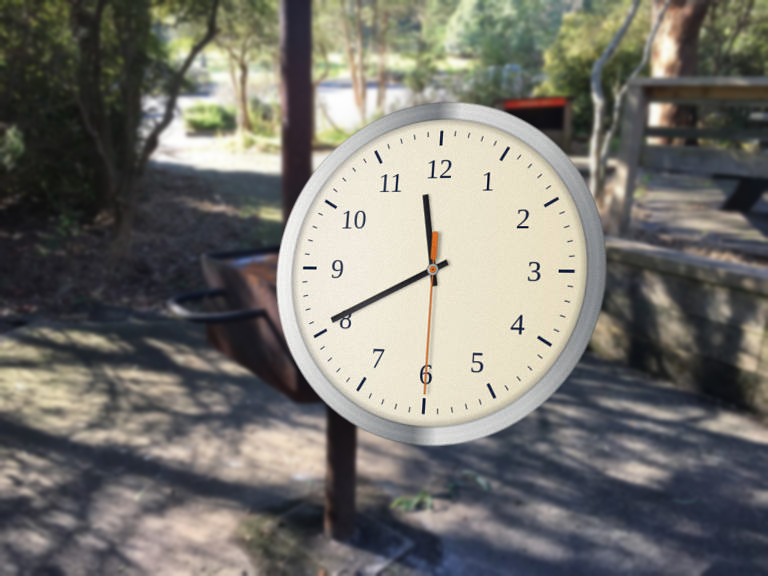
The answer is 11:40:30
